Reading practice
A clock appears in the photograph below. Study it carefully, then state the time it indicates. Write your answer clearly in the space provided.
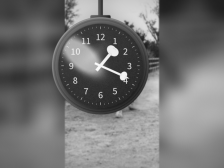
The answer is 1:19
